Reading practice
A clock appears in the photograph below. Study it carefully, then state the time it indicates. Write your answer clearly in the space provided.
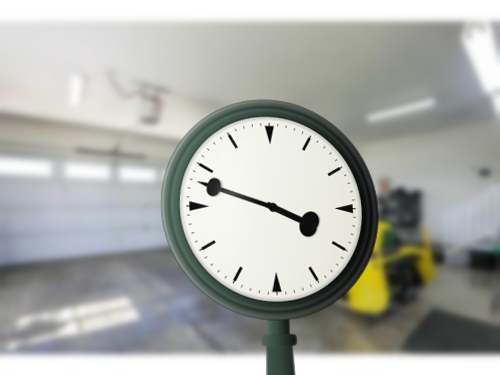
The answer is 3:48
